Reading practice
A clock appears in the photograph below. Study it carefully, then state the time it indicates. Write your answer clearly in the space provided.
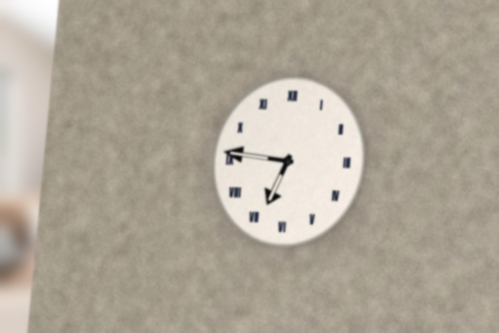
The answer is 6:46
